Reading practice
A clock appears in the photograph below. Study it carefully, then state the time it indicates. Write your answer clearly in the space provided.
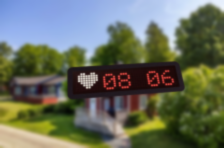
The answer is 8:06
